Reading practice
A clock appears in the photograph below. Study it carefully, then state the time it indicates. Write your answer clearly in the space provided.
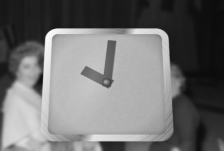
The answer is 10:01
